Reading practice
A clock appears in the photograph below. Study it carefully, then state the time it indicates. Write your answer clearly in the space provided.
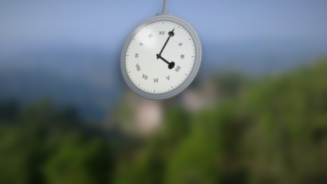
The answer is 4:04
